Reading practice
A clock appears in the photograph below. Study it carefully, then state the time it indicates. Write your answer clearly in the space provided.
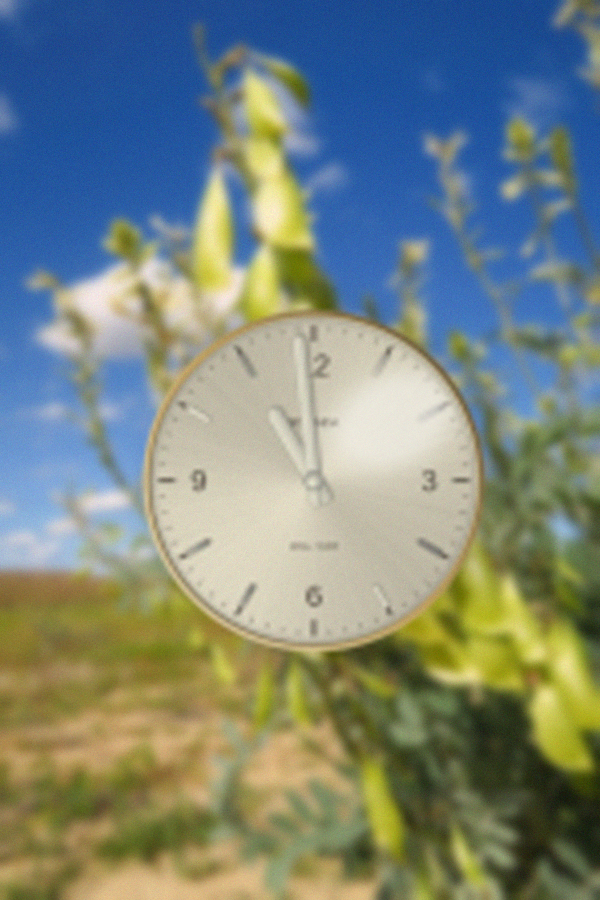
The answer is 10:59
